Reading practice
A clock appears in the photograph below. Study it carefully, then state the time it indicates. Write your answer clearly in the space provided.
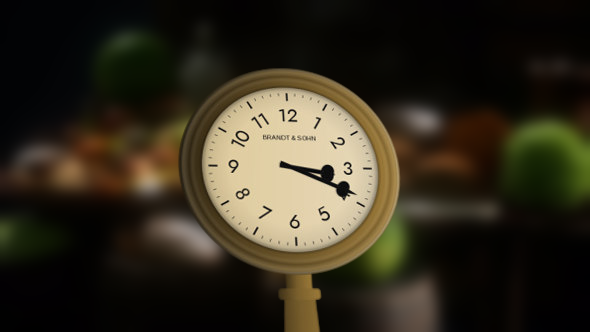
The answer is 3:19
